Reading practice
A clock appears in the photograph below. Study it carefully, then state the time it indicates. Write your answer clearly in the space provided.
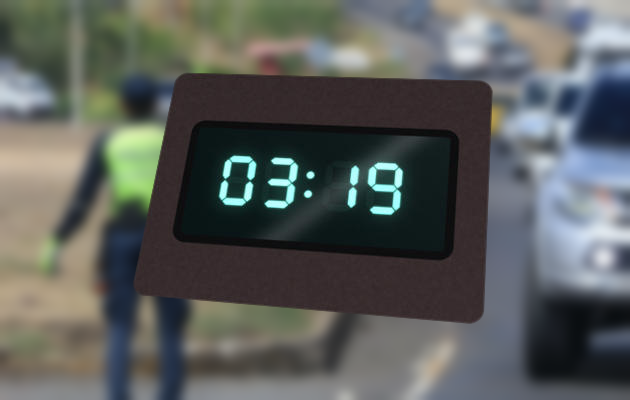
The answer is 3:19
